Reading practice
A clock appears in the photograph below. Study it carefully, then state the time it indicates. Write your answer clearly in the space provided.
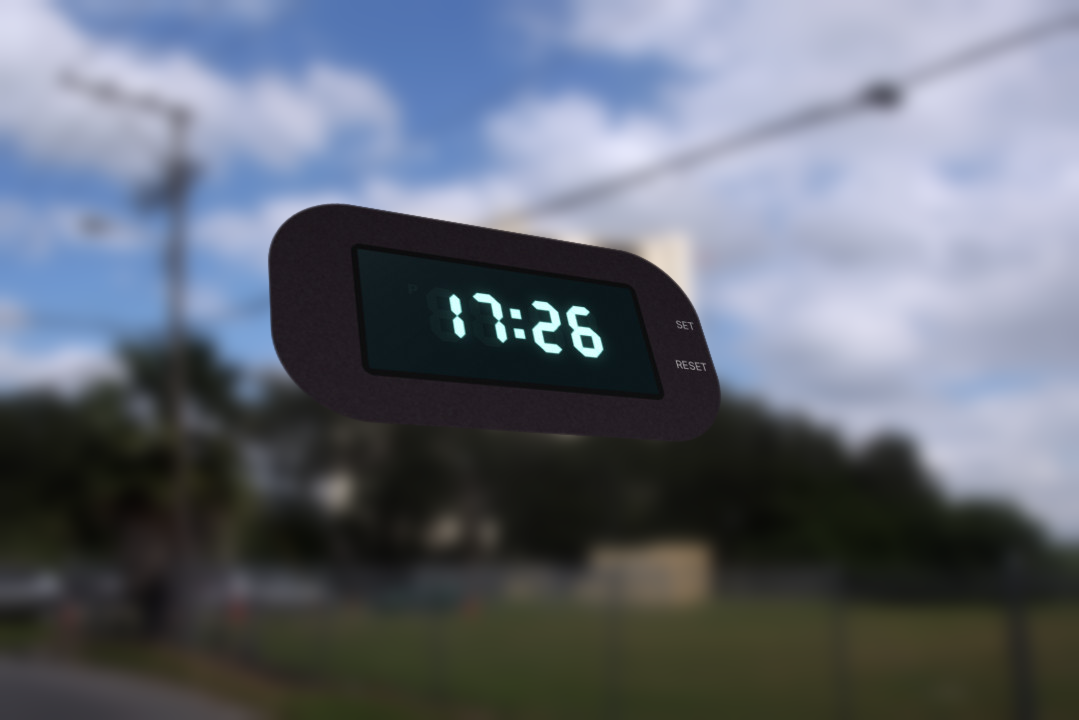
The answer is 17:26
